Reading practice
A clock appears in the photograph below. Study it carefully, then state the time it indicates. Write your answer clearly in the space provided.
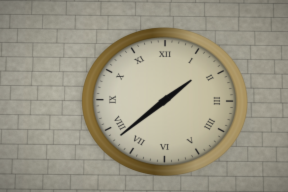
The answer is 1:38
